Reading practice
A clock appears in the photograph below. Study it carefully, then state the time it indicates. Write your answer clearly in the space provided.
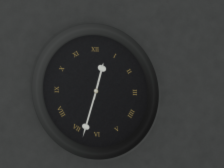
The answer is 12:33
